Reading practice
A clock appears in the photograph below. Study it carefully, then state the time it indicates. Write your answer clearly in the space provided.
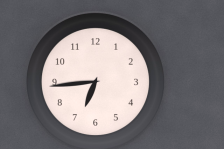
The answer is 6:44
